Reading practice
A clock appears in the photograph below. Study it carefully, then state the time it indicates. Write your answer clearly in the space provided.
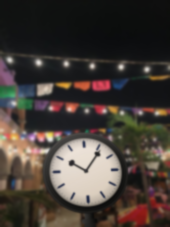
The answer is 10:06
